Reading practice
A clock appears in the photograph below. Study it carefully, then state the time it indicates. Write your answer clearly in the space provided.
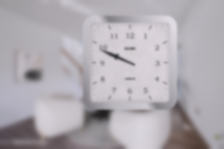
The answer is 9:49
